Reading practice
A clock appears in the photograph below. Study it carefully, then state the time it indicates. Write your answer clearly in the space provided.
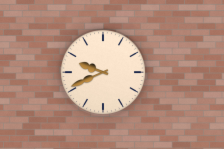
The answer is 9:41
